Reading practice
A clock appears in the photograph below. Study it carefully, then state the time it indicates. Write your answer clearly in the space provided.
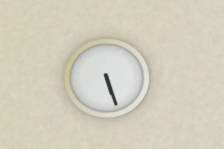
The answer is 5:27
